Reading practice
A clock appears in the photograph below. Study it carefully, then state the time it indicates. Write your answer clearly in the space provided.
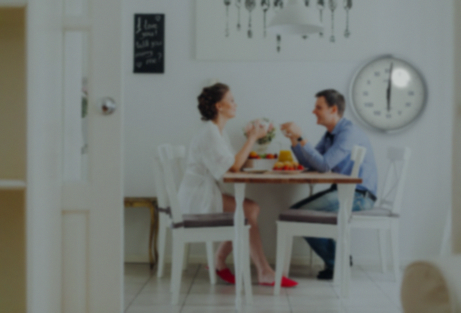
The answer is 6:01
